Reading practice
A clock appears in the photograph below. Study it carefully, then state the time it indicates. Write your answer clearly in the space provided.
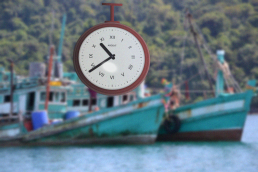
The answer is 10:39
